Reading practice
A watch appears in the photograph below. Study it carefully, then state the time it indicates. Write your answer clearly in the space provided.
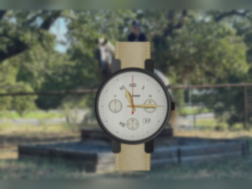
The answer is 11:15
